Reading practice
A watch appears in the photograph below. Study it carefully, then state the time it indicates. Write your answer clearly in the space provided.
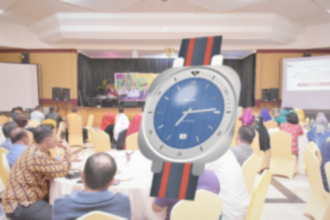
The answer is 7:14
